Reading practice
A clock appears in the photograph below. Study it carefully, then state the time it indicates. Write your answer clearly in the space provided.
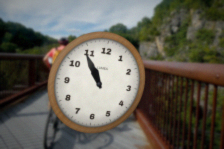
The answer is 10:54
